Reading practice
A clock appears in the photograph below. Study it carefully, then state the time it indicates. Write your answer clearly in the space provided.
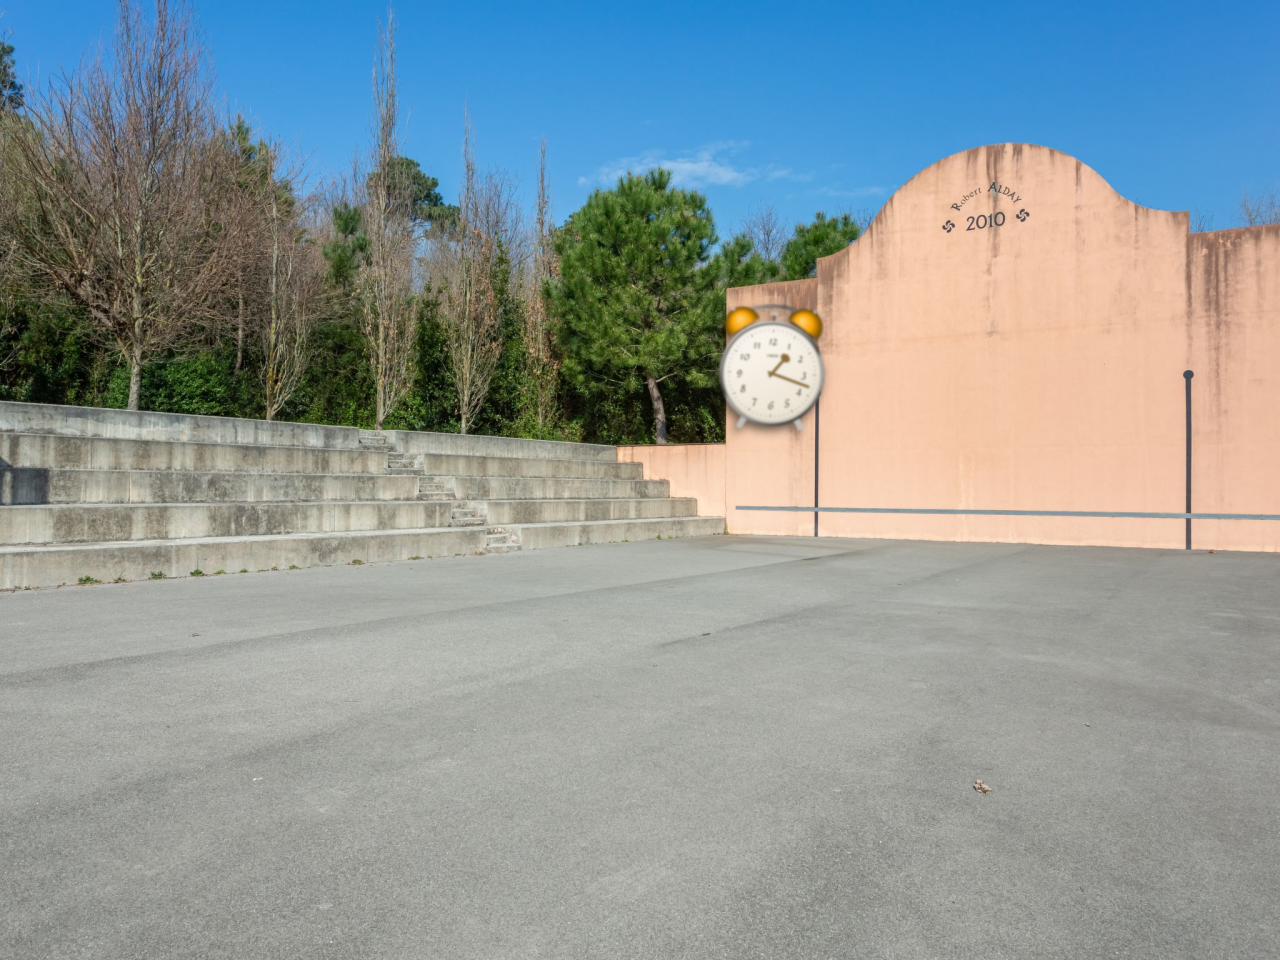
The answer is 1:18
